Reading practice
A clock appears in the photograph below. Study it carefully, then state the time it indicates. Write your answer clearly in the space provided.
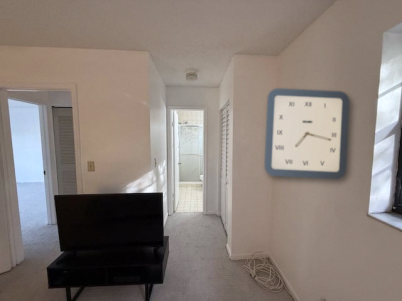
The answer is 7:17
